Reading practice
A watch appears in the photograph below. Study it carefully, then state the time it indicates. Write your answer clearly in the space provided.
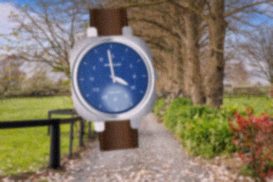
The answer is 3:59
